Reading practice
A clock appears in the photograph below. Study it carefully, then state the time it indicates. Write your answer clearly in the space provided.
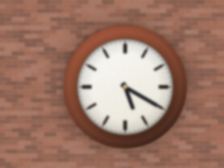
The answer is 5:20
